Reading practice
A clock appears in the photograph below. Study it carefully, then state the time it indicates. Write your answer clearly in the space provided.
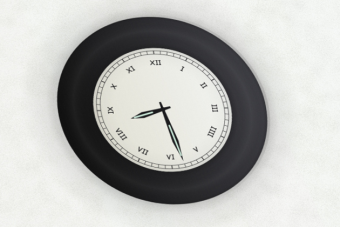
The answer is 8:28
